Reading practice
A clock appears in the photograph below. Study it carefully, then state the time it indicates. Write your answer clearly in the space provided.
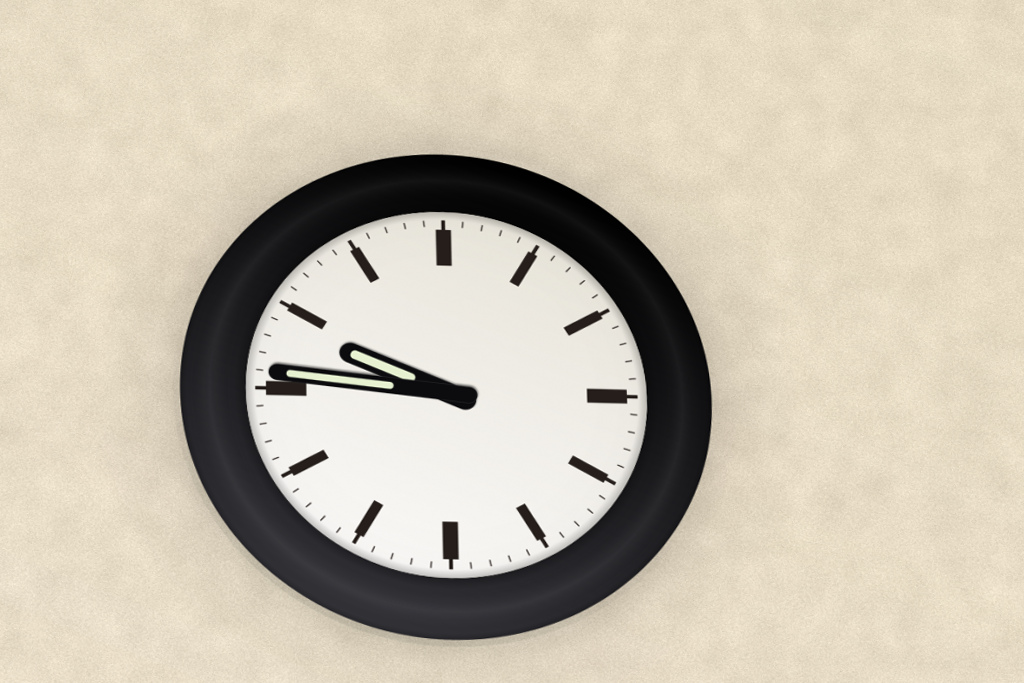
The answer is 9:46
